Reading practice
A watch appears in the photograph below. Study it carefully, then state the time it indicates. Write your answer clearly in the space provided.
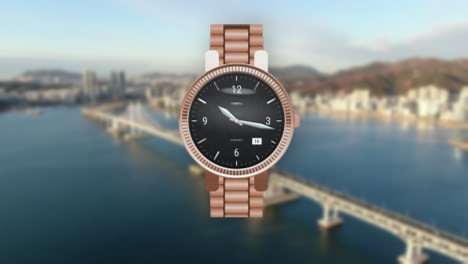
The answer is 10:17
